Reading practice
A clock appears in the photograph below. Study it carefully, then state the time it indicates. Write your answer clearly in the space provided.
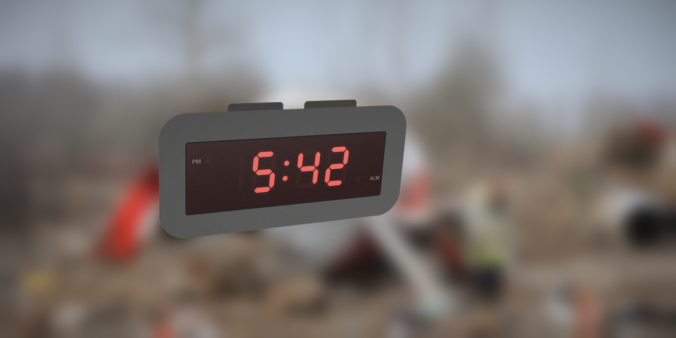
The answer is 5:42
